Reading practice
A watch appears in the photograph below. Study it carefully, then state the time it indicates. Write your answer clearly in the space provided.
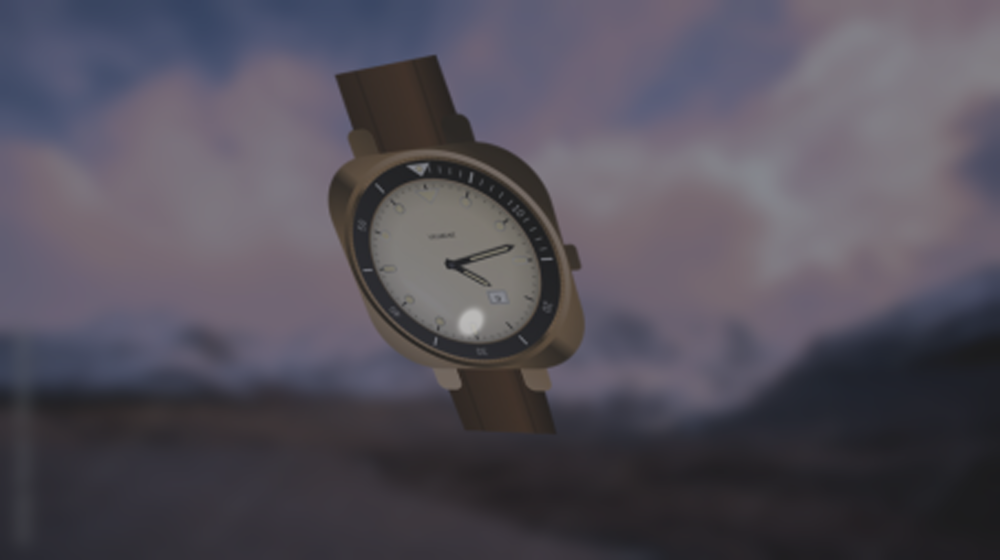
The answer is 4:13
